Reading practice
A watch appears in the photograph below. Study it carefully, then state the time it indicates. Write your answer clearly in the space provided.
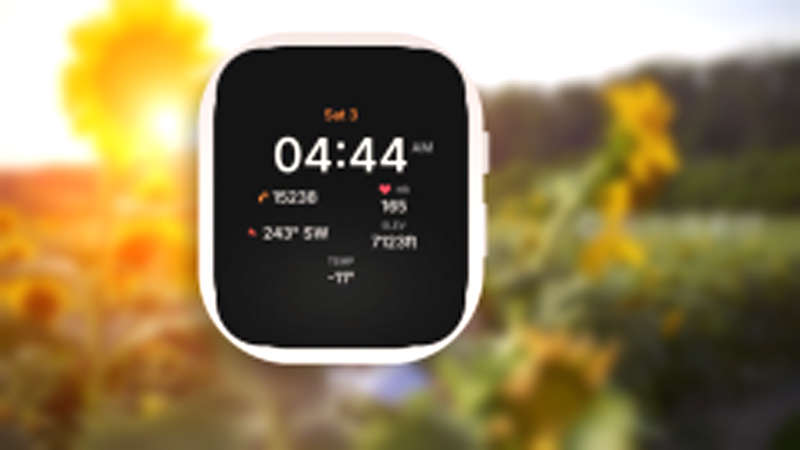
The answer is 4:44
